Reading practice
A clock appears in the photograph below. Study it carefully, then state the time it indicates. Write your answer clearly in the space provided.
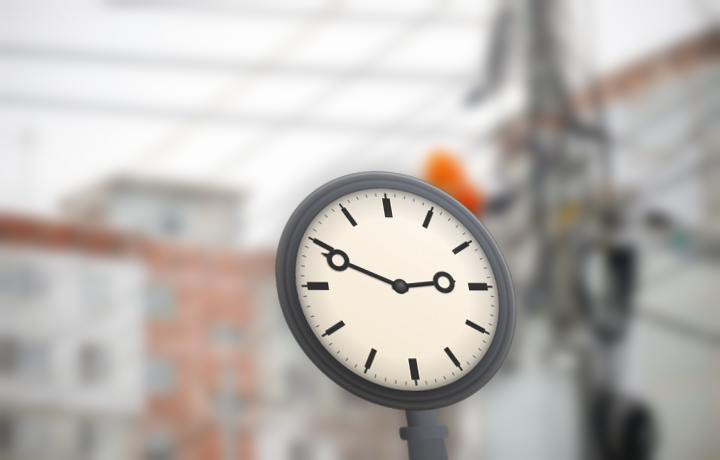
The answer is 2:49
